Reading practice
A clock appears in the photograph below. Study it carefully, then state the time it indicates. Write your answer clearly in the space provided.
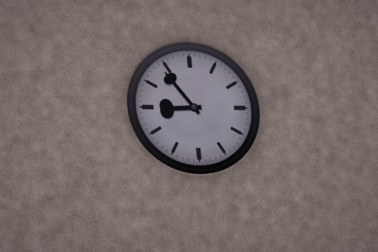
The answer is 8:54
